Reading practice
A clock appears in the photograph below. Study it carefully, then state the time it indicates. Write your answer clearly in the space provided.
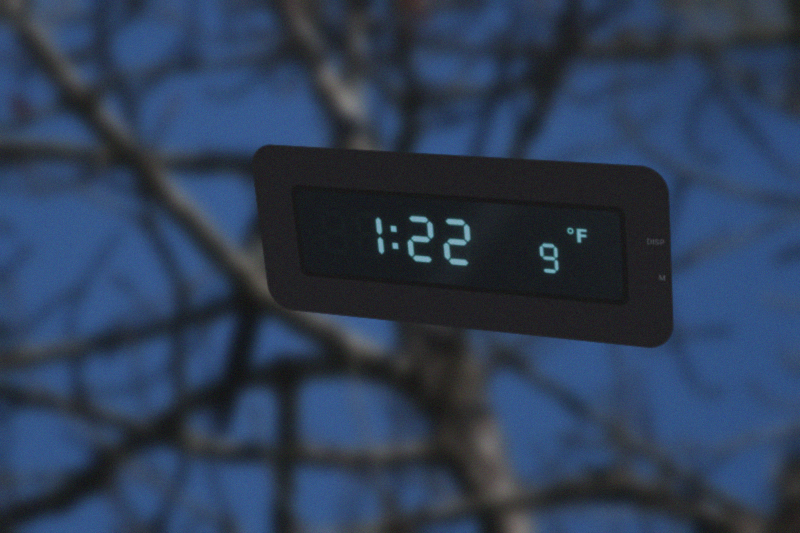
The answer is 1:22
